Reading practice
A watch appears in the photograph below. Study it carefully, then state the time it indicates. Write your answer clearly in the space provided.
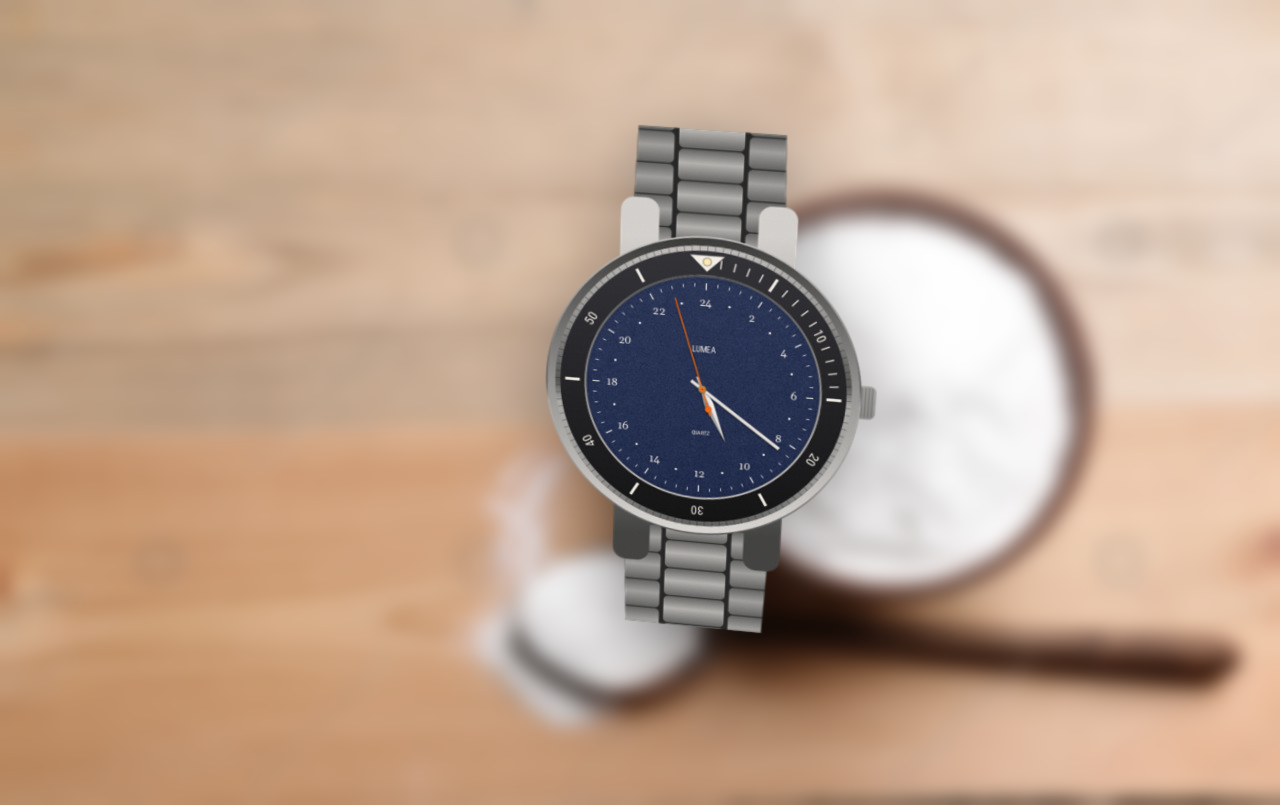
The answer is 10:20:57
